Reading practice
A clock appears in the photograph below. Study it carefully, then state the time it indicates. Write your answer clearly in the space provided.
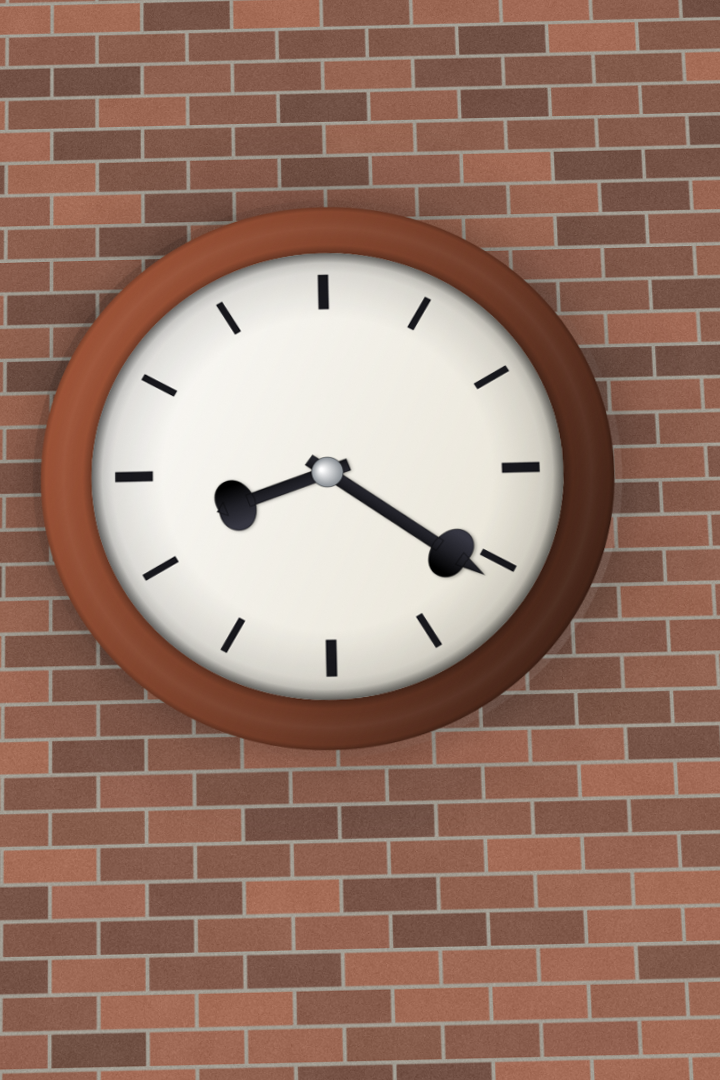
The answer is 8:21
